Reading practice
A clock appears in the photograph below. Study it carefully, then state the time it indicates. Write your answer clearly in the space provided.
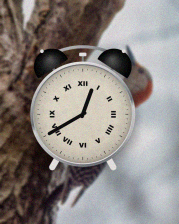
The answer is 12:40
